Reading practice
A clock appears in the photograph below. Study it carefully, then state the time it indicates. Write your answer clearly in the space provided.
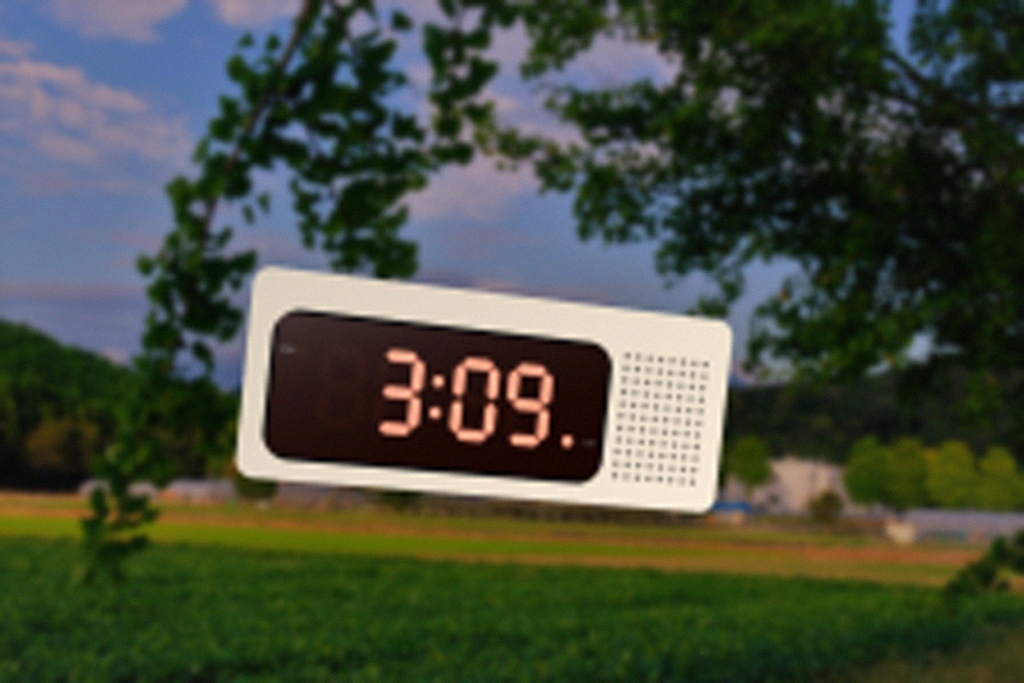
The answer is 3:09
